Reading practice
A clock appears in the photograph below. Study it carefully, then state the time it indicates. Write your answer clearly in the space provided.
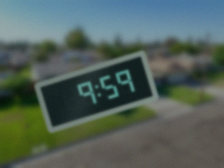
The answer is 9:59
